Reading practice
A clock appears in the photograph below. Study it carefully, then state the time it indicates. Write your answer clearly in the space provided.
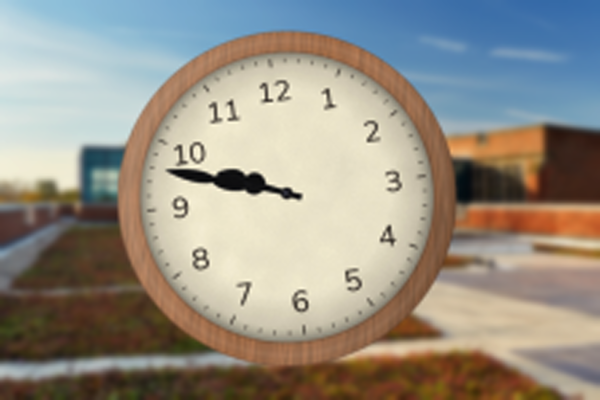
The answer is 9:48
